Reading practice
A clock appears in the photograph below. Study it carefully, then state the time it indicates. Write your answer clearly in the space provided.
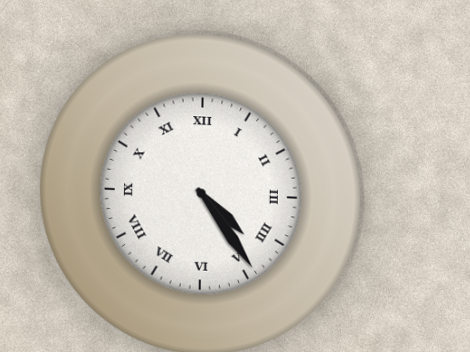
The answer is 4:24
